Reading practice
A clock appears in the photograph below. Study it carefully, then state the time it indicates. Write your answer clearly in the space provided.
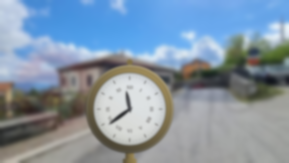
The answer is 11:39
